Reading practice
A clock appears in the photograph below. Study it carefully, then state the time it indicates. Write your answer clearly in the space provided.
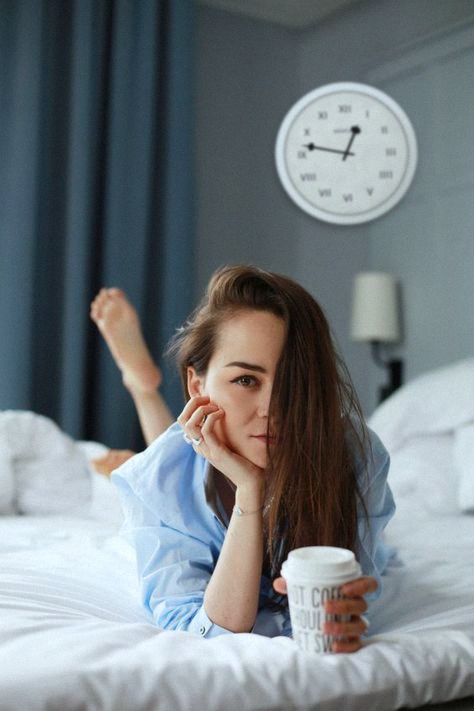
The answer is 12:47
